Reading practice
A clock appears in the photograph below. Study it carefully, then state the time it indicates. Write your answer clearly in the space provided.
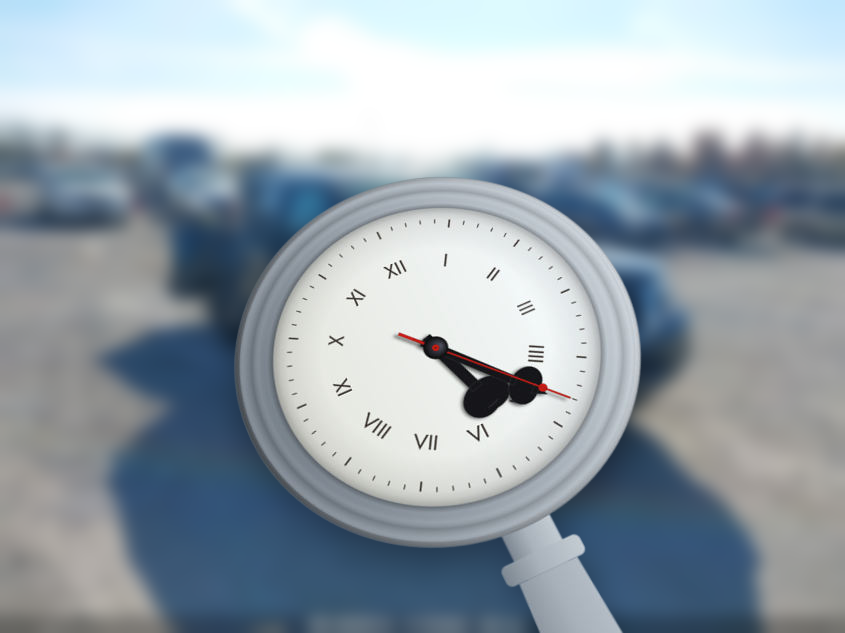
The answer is 5:23:23
